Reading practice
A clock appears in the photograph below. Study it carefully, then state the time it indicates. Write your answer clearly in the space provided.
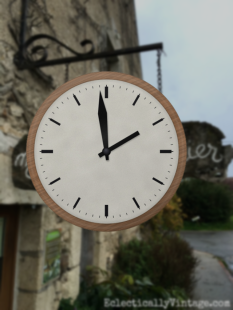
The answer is 1:59
